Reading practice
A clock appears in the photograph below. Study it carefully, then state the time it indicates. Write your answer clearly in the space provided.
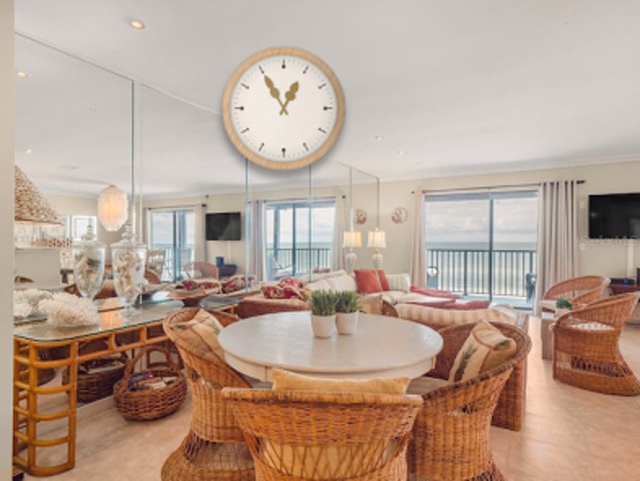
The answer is 12:55
